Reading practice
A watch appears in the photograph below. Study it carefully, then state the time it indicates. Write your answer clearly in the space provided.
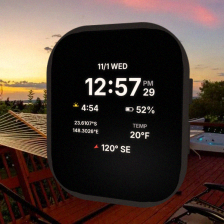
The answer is 12:57:29
